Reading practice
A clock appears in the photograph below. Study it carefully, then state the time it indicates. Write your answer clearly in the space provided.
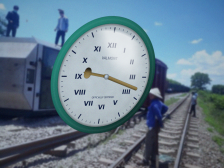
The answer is 9:18
